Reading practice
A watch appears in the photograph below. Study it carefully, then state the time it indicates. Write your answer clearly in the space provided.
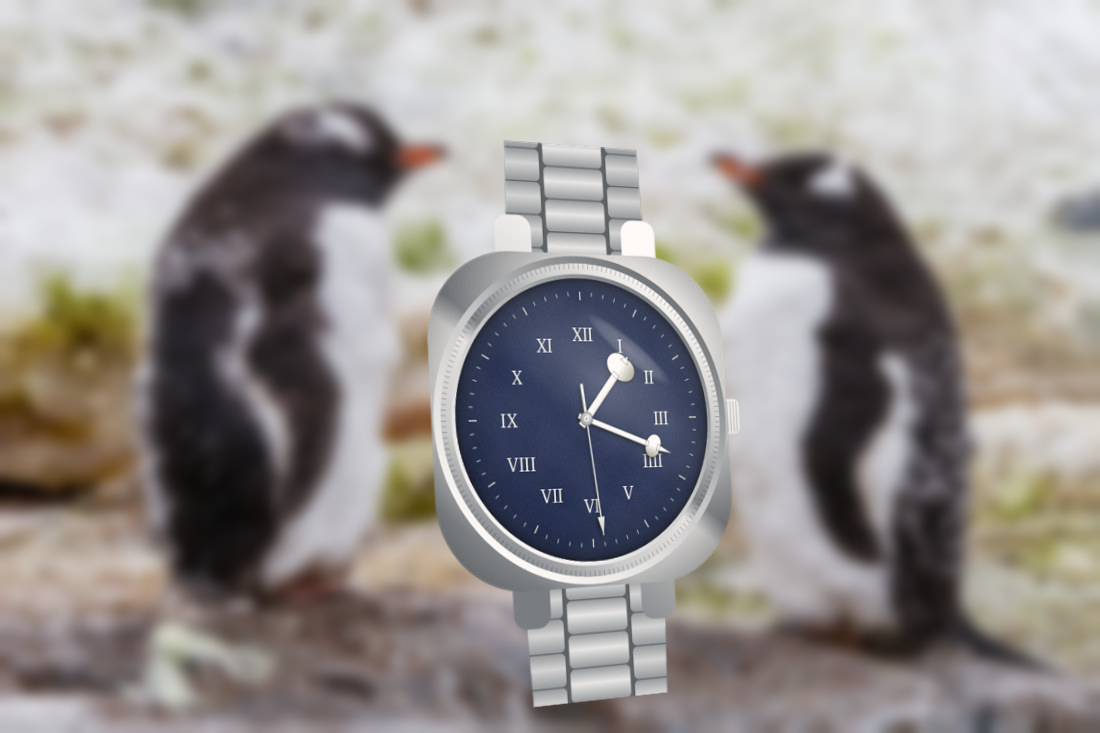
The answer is 1:18:29
